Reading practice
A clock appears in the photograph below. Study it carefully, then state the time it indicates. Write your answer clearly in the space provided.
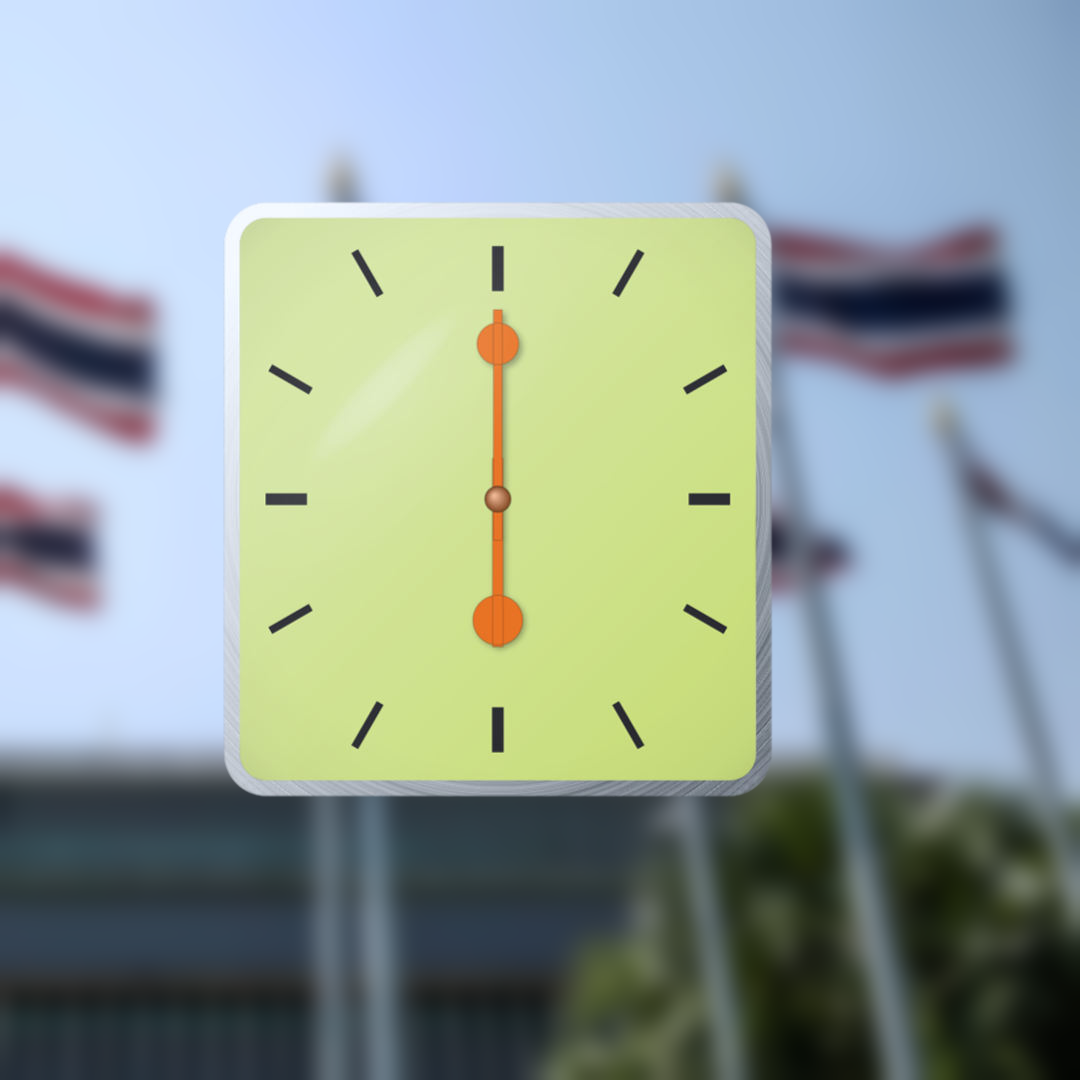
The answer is 6:00
